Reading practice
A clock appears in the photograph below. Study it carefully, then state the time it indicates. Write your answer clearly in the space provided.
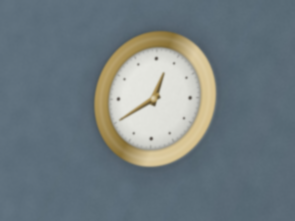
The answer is 12:40
